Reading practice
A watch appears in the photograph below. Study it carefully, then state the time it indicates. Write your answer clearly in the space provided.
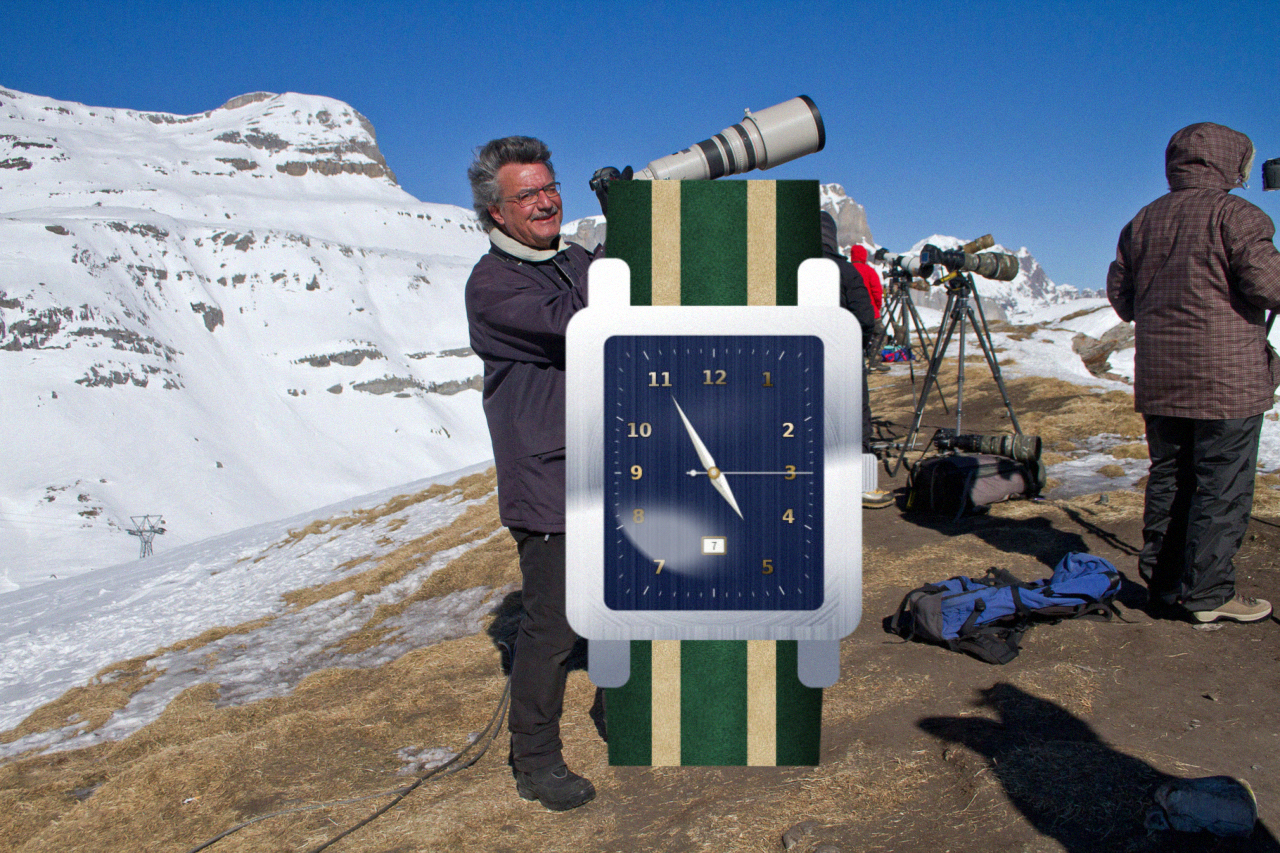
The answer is 4:55:15
